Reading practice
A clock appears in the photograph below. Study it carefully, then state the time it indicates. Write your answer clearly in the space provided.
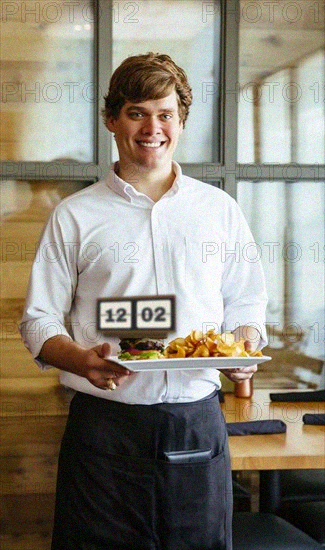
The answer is 12:02
